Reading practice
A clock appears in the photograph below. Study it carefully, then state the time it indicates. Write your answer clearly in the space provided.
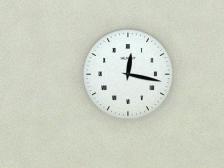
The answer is 12:17
